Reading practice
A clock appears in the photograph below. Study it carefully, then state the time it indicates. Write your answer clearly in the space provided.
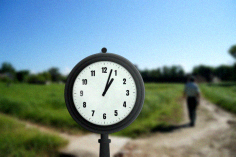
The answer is 1:03
